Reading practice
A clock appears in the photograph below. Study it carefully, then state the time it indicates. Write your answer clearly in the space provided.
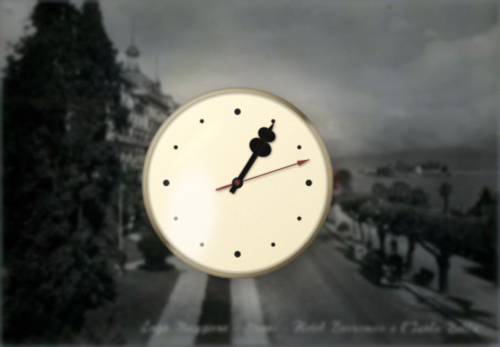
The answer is 1:05:12
